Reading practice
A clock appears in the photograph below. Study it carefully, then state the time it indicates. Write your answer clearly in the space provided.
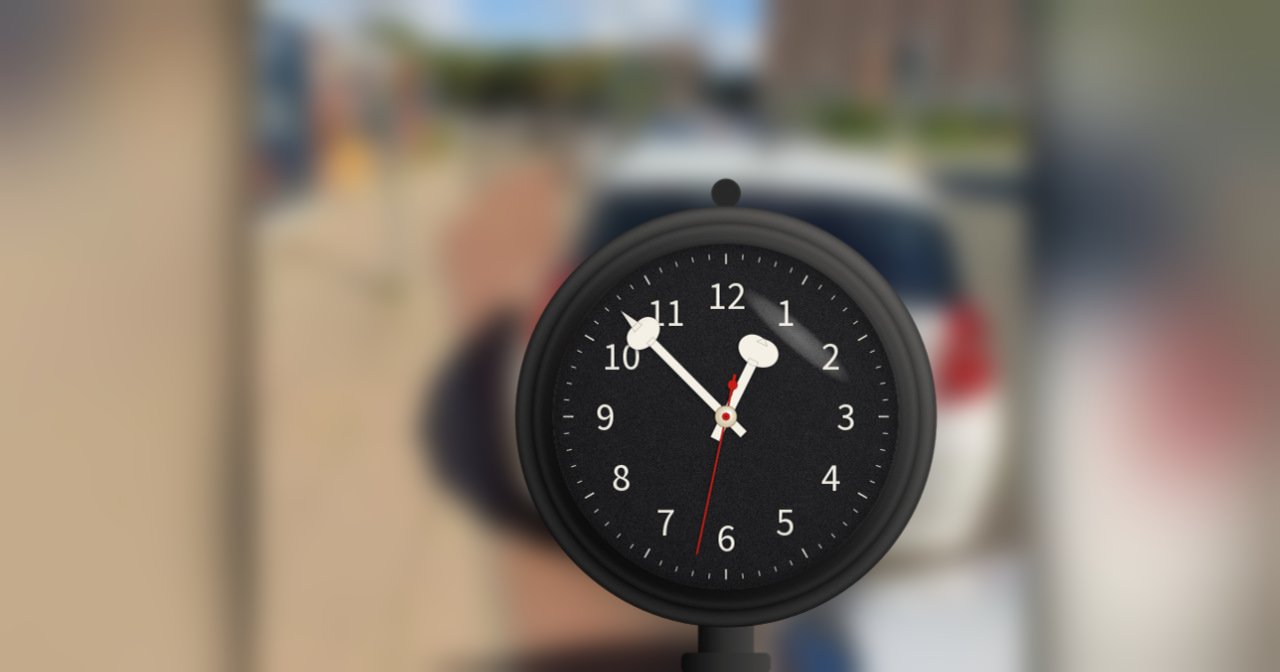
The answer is 12:52:32
